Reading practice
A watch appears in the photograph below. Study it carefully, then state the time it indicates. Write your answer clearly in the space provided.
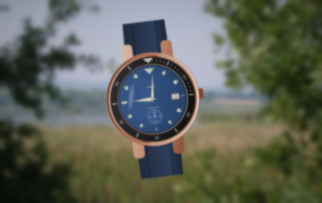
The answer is 9:01
